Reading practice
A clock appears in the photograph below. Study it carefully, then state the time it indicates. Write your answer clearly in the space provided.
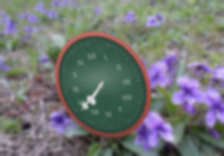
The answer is 7:39
